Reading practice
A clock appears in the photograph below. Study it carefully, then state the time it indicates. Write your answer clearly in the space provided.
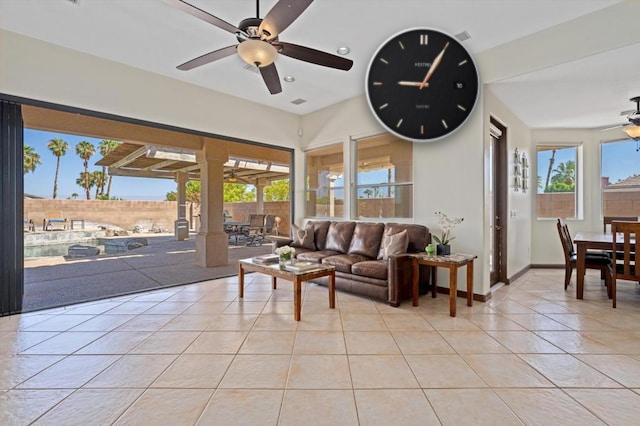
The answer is 9:05
